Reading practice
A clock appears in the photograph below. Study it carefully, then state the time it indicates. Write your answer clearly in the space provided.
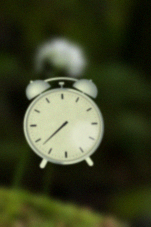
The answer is 7:38
